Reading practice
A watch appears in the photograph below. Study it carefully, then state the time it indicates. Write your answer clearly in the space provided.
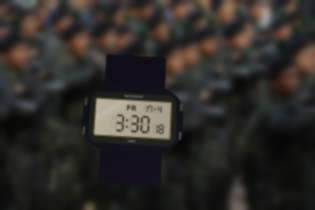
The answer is 3:30
